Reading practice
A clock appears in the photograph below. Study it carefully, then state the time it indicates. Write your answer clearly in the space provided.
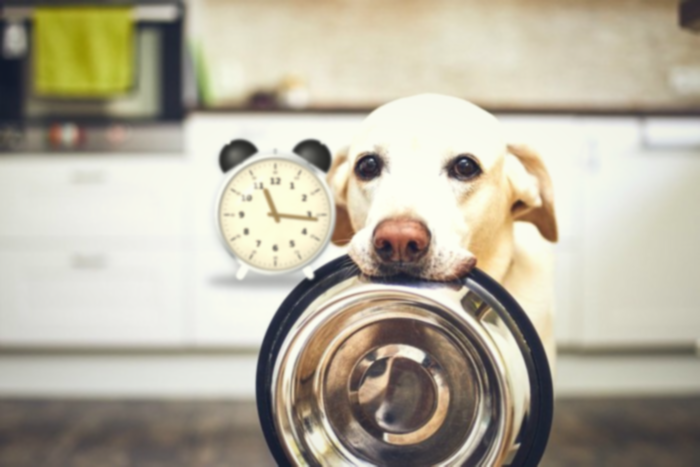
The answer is 11:16
